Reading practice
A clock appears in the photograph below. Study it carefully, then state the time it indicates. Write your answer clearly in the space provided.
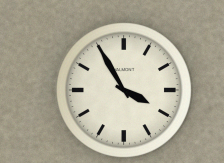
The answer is 3:55
